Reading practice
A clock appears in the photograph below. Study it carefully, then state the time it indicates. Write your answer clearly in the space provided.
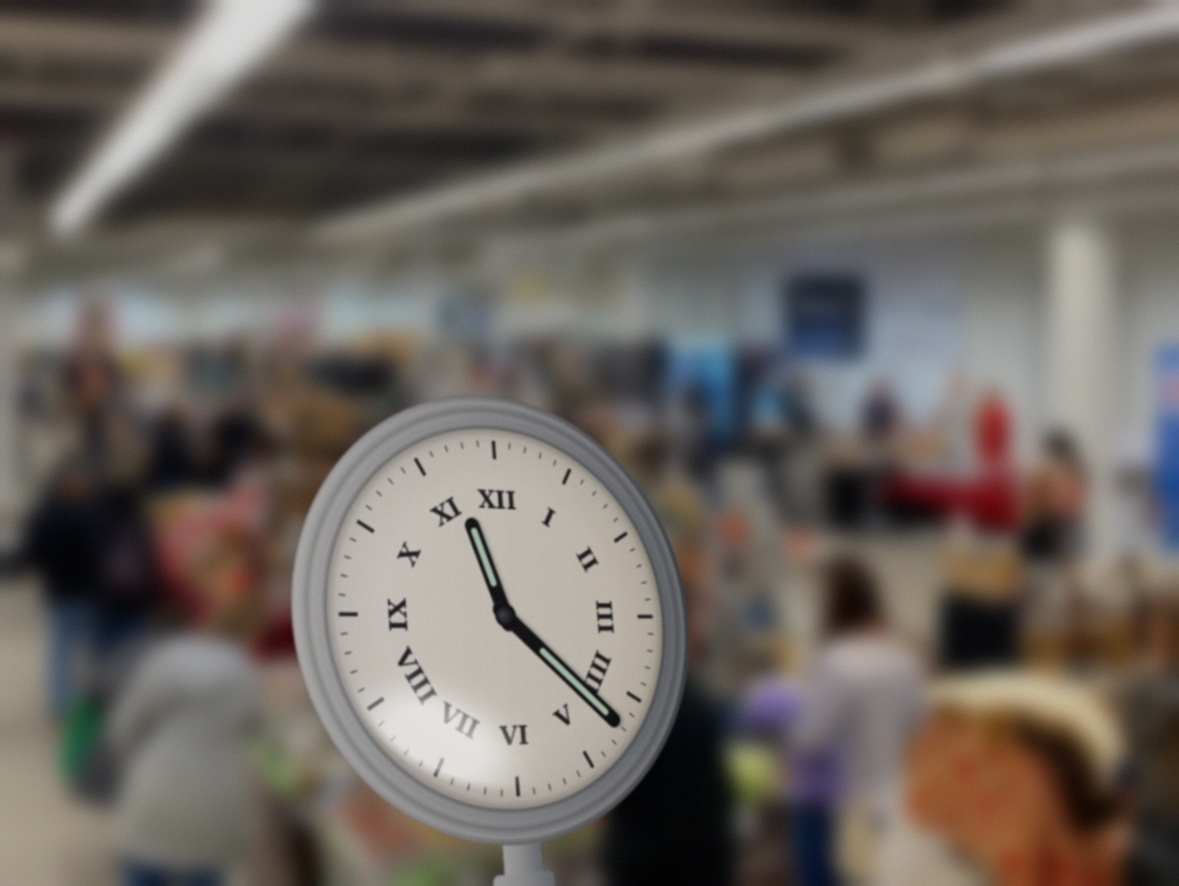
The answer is 11:22
